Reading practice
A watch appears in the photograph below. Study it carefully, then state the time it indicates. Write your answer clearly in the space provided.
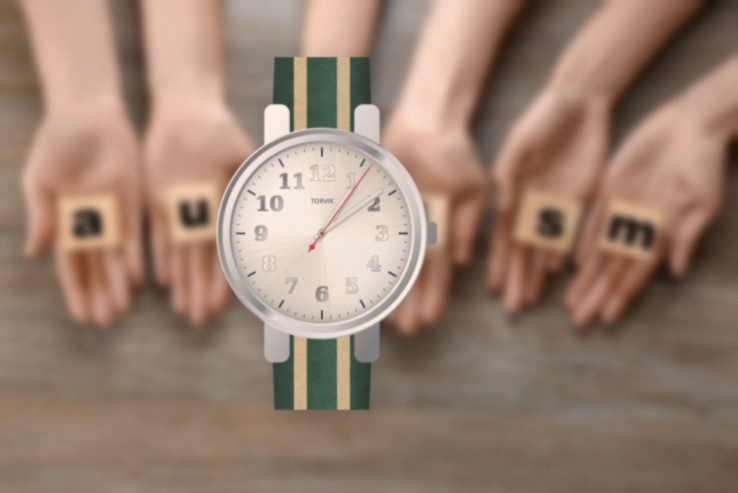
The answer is 1:09:06
